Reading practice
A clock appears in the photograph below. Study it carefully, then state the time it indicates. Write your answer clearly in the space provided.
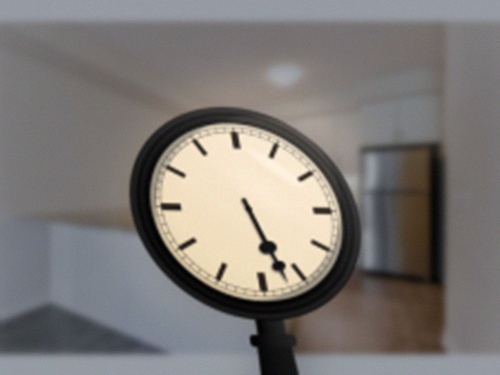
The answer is 5:27
